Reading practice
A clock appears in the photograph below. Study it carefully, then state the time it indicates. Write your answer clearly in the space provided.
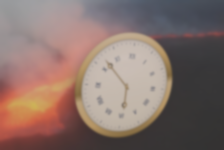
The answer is 5:52
